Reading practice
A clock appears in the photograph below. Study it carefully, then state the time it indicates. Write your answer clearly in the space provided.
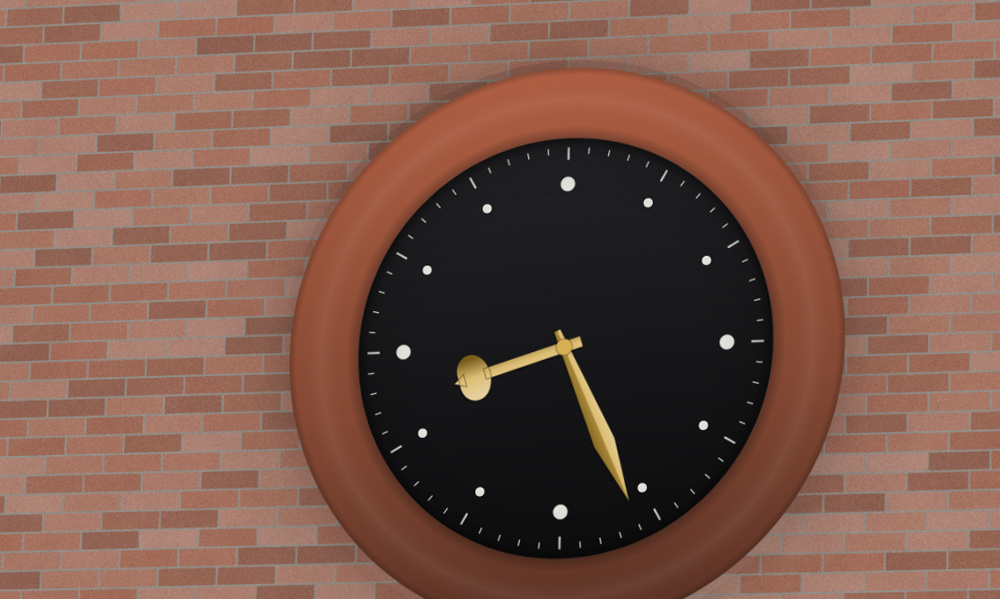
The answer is 8:26
